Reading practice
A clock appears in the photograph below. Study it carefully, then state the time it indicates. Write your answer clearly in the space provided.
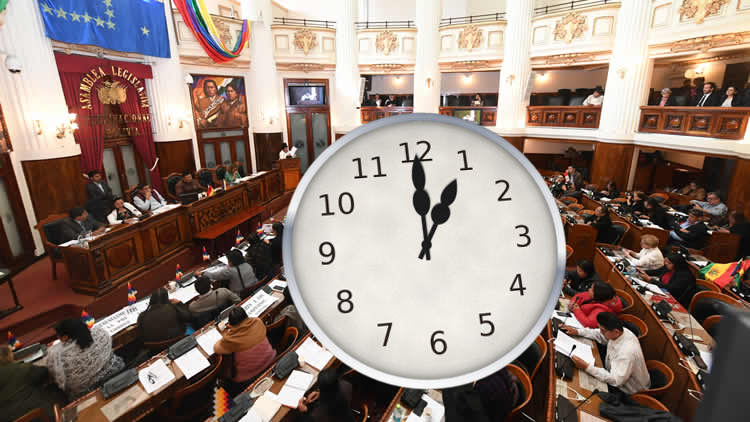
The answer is 1:00
